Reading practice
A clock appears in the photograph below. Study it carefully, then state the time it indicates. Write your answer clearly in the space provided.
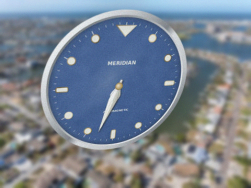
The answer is 6:33
